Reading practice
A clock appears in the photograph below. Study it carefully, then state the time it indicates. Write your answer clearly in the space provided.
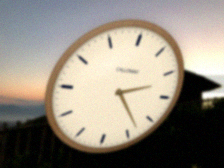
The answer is 2:23
